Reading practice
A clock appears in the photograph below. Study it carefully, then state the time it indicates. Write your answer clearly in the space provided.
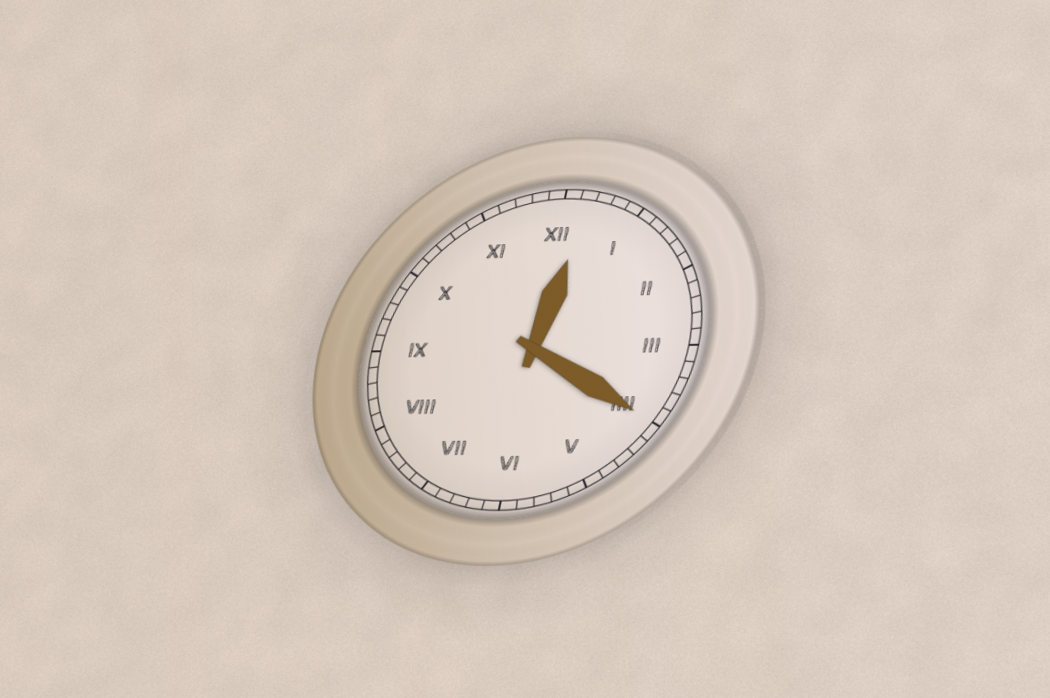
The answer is 12:20
